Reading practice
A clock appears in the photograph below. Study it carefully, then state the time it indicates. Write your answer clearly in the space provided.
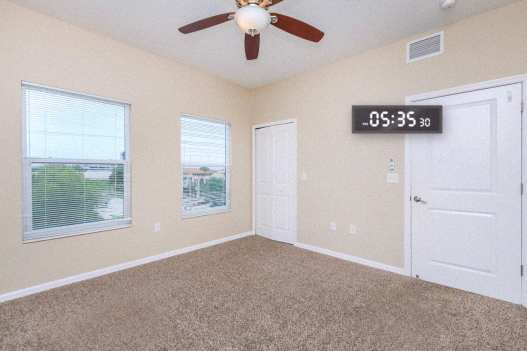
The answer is 5:35:30
